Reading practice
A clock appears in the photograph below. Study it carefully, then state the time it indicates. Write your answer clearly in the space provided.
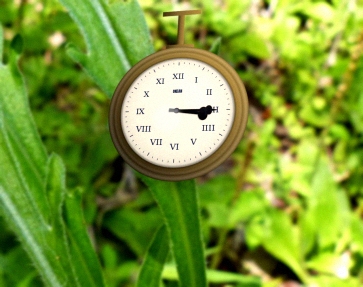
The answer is 3:15
